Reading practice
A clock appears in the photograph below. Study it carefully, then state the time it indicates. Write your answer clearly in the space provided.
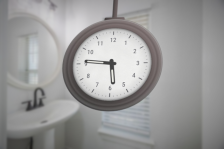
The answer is 5:46
